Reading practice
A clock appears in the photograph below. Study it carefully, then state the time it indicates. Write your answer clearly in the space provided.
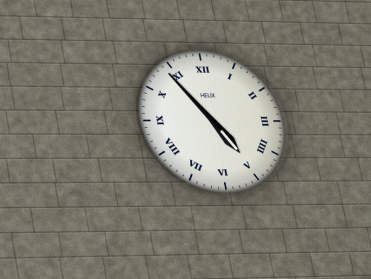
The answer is 4:54
